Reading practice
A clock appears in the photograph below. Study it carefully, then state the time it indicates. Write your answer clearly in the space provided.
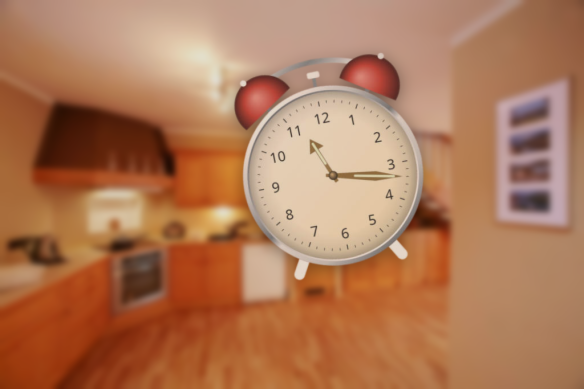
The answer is 11:17
